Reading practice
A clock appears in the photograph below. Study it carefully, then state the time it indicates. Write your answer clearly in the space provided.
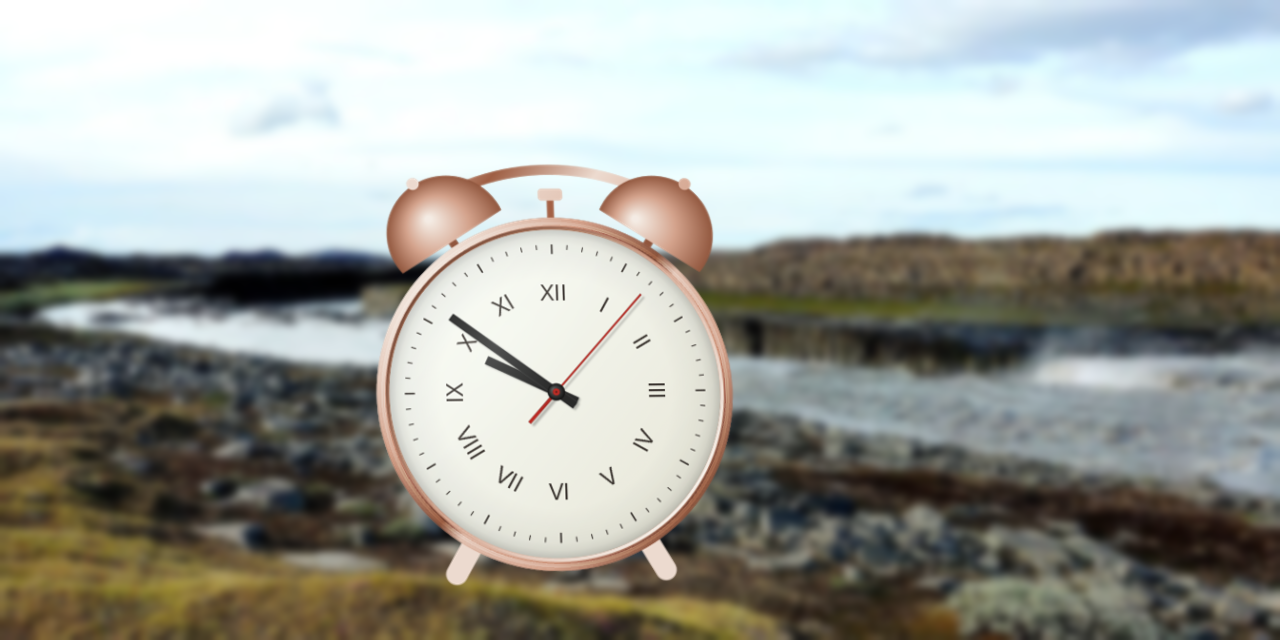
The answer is 9:51:07
